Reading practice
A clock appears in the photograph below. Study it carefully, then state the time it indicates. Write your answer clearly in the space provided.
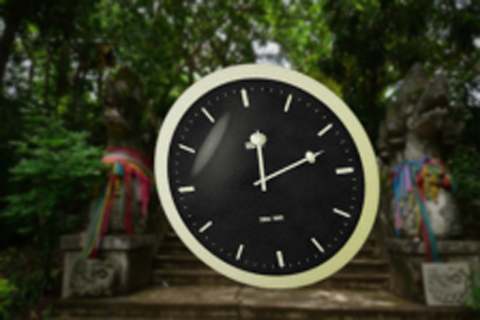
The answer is 12:12
